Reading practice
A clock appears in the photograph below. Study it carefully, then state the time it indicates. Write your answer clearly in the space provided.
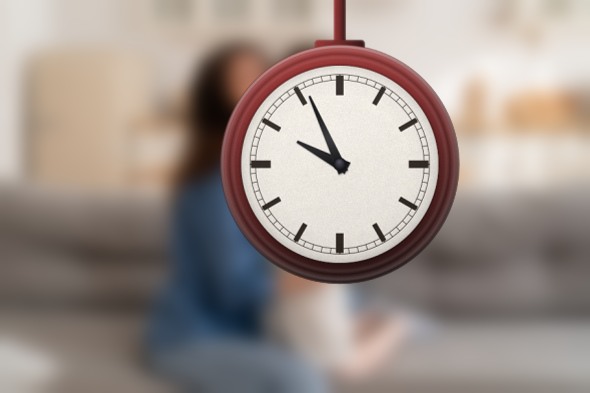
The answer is 9:56
